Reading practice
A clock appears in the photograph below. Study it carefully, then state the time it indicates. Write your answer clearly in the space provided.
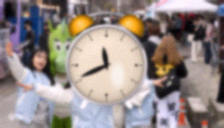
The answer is 11:41
